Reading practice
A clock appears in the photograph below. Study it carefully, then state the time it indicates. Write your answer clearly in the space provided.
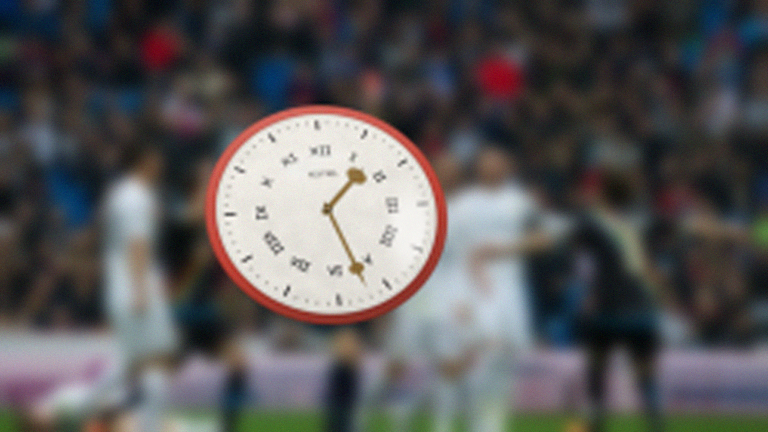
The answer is 1:27
